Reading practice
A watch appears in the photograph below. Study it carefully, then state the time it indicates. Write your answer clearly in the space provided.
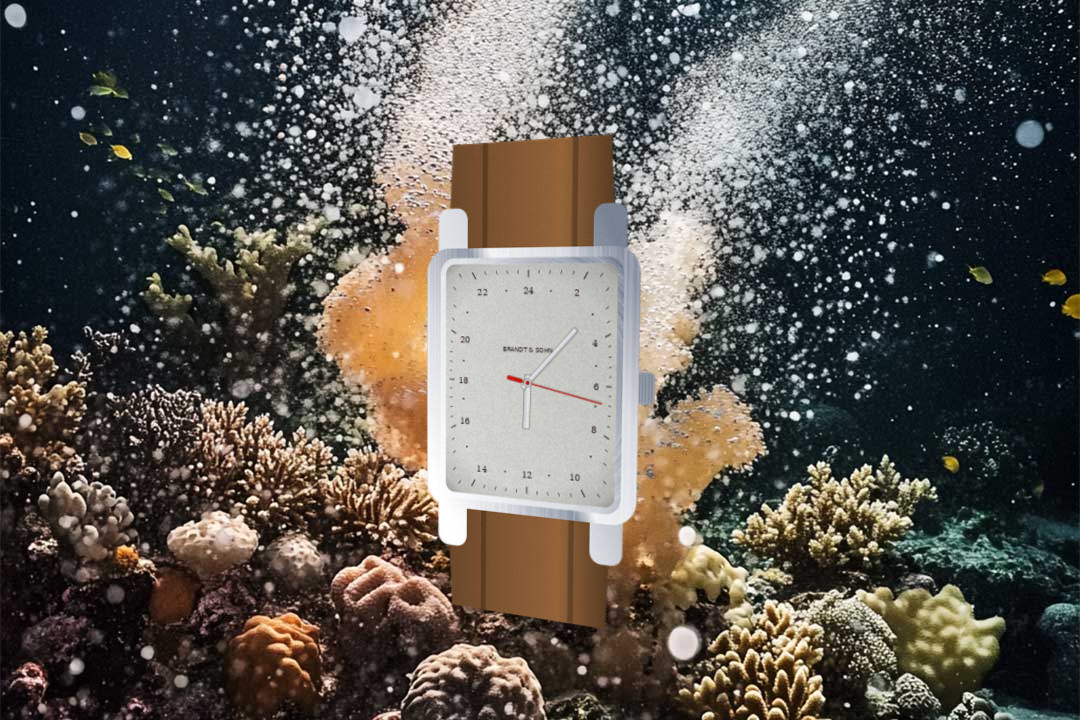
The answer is 12:07:17
